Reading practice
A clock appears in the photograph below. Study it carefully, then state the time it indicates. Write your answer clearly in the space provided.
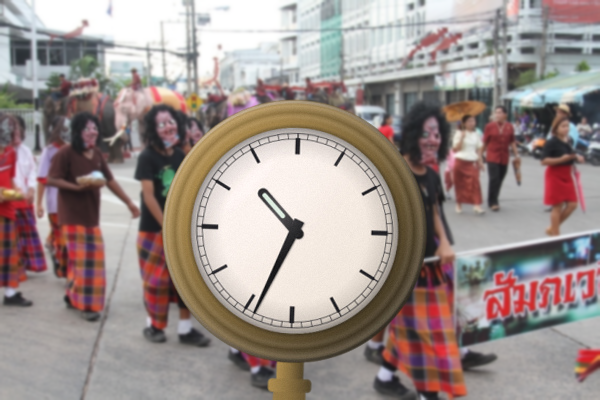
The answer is 10:34
